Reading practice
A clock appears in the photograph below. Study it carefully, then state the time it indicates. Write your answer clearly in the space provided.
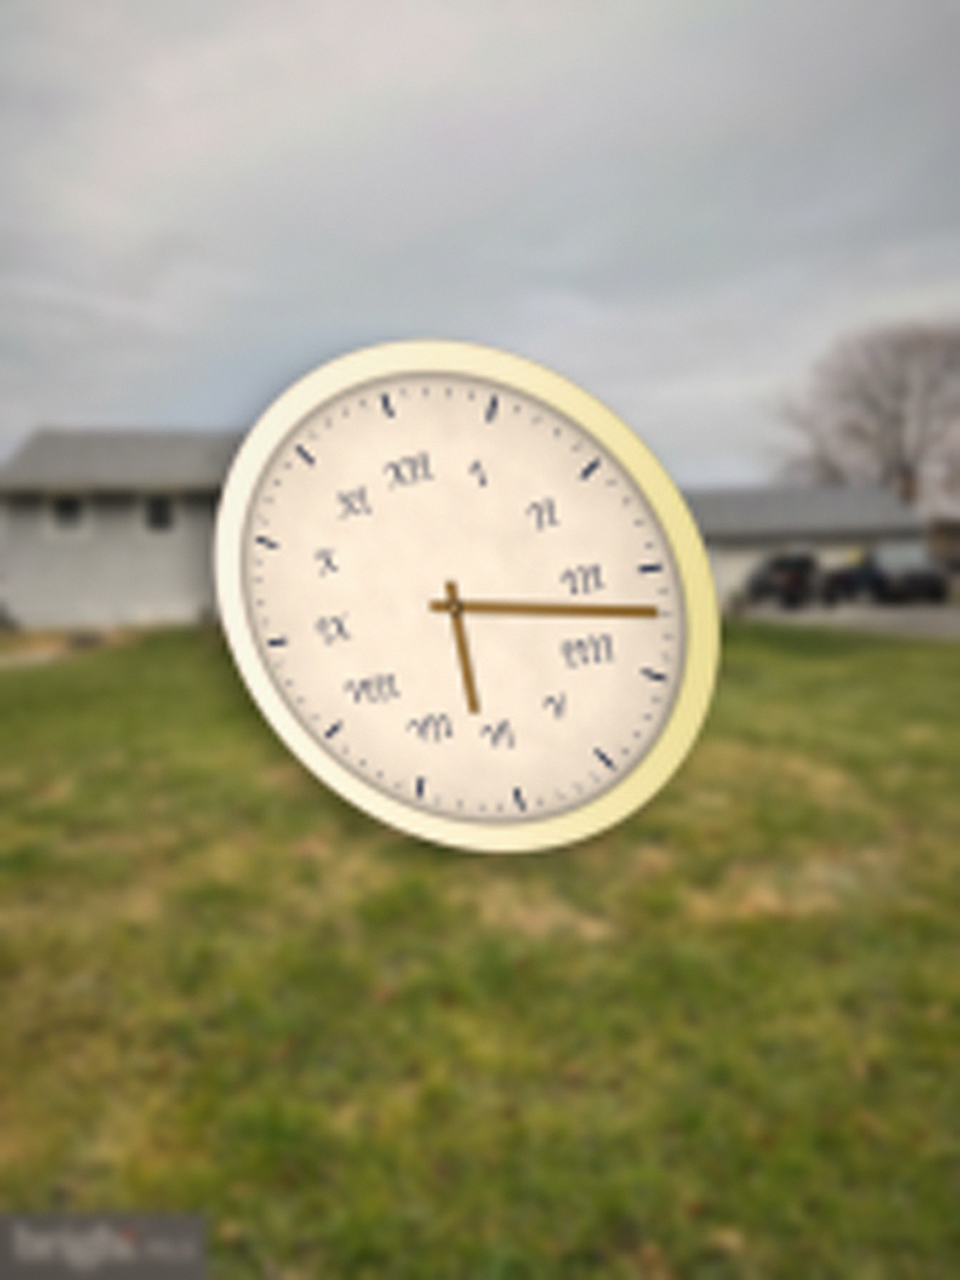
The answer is 6:17
